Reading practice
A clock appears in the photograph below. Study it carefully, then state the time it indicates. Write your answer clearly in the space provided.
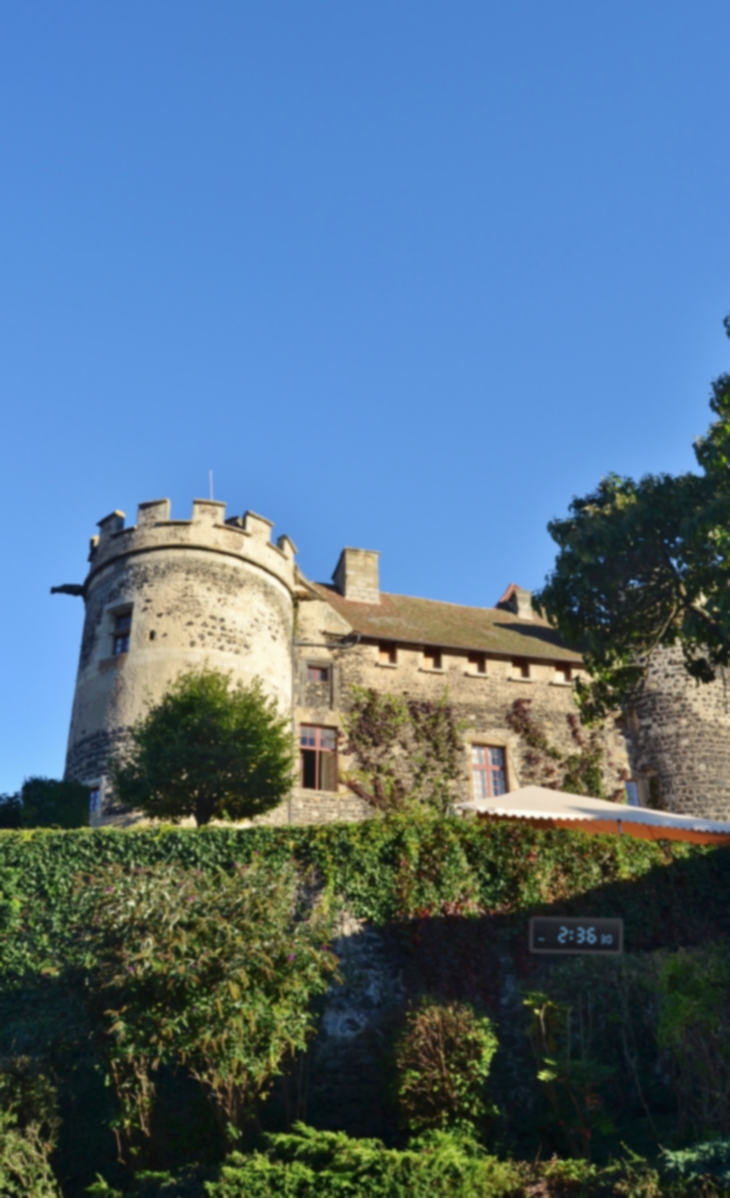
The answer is 2:36
